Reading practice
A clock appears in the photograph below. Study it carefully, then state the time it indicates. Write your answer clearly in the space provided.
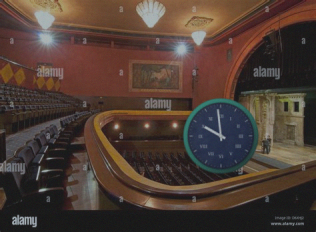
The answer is 9:59
